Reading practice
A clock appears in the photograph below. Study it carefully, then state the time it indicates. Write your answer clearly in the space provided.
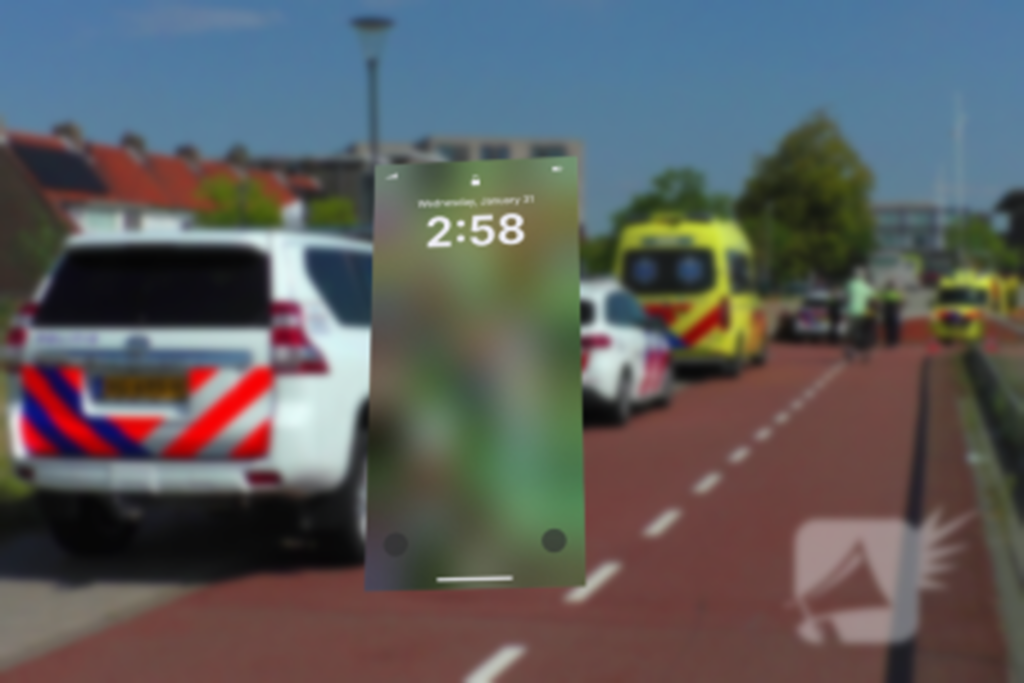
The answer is 2:58
